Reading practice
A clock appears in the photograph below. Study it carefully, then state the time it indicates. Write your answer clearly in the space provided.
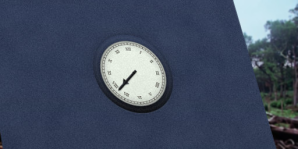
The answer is 7:38
